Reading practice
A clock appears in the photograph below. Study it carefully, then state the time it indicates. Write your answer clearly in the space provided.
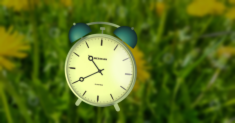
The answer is 10:40
